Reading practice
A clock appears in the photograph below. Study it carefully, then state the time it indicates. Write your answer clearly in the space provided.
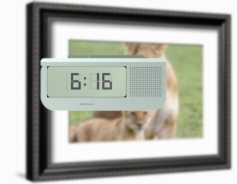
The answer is 6:16
